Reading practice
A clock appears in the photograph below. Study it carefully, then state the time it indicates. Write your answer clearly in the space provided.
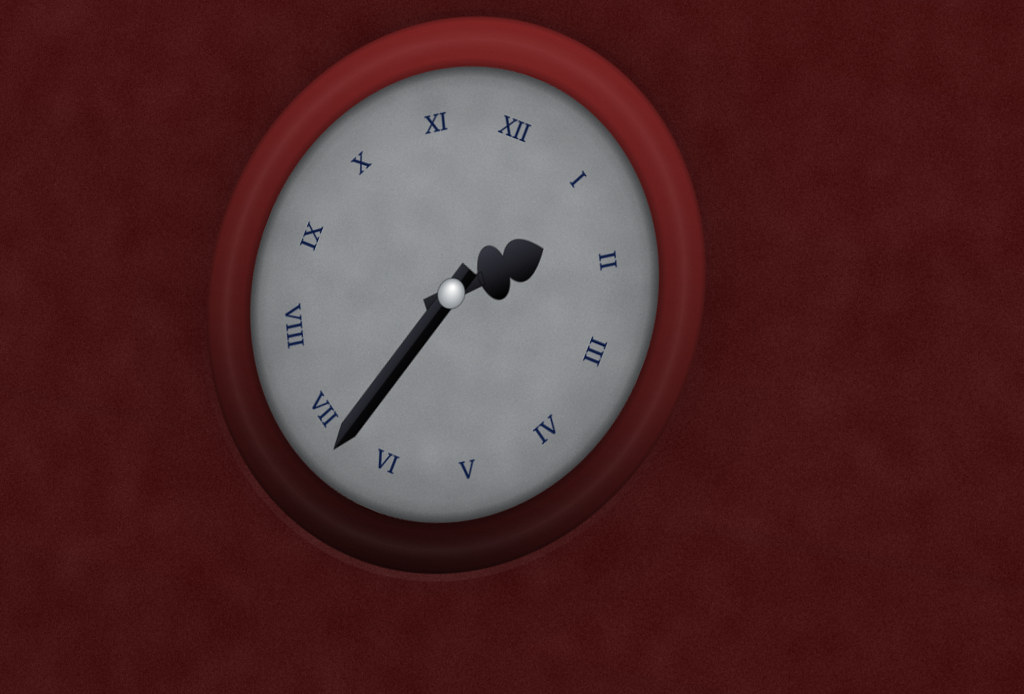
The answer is 1:33
